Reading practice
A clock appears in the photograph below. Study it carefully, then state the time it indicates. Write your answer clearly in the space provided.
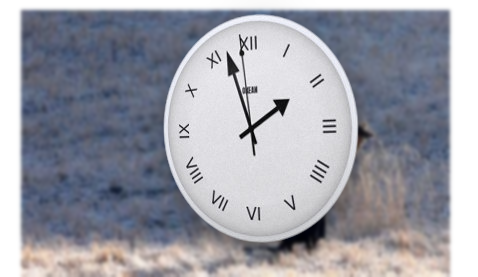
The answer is 1:56:59
